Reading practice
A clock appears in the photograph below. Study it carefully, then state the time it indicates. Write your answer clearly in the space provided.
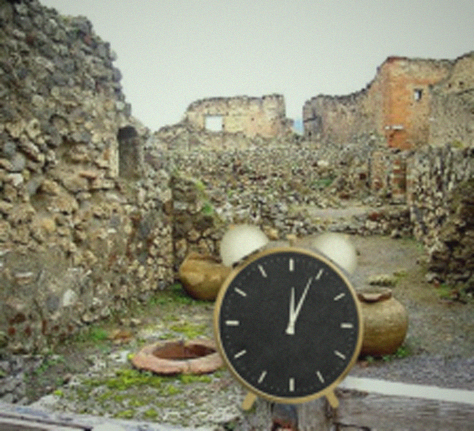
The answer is 12:04
